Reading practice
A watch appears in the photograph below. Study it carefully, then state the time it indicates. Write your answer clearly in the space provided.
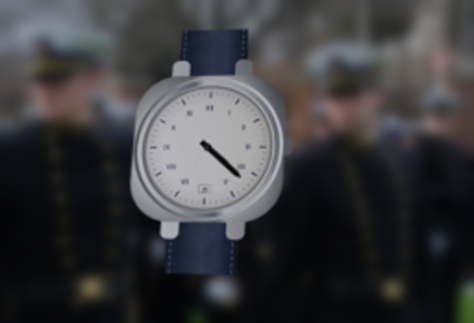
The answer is 4:22
